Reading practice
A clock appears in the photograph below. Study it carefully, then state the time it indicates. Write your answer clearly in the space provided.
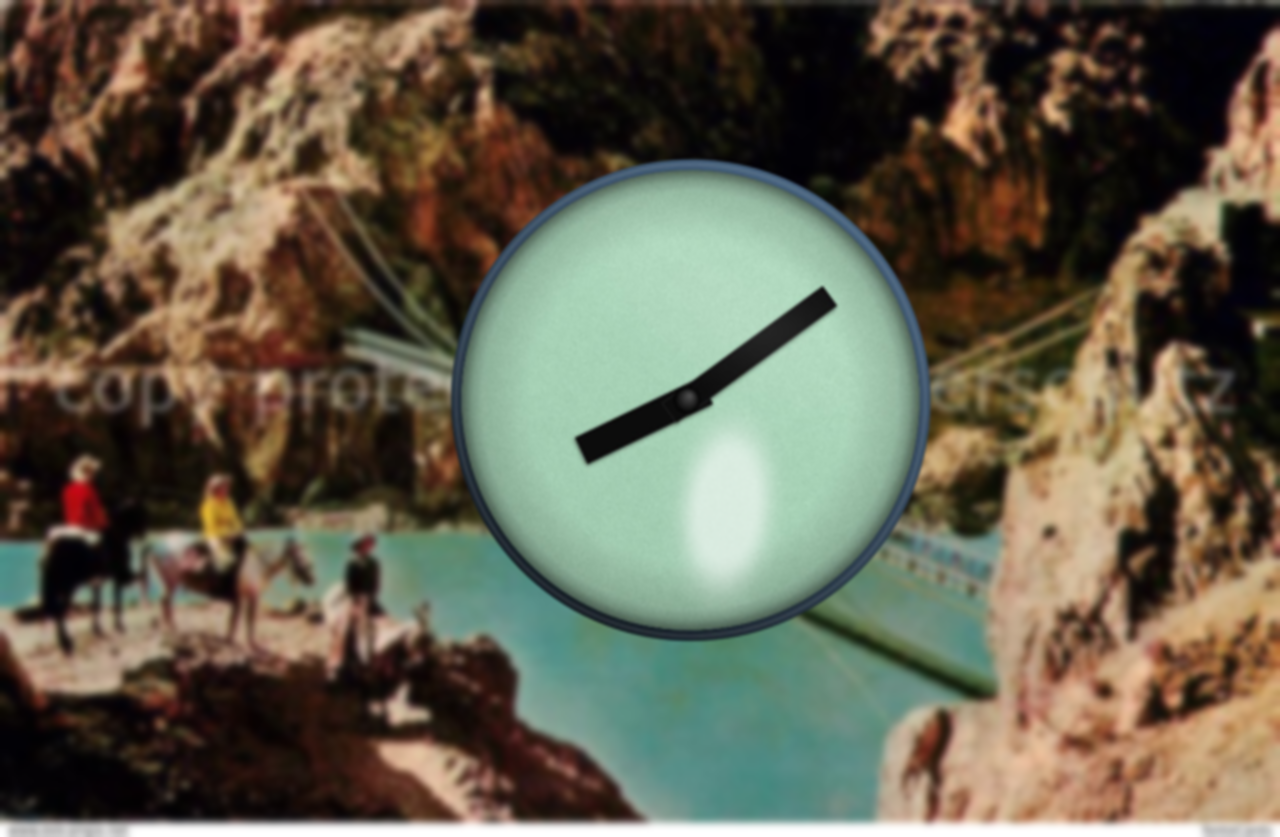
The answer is 8:09
